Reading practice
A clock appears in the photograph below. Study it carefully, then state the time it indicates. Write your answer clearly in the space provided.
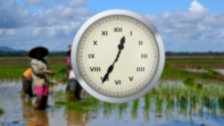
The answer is 12:35
